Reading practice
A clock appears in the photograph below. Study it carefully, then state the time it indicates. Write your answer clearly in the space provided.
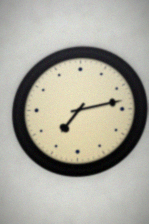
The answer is 7:13
